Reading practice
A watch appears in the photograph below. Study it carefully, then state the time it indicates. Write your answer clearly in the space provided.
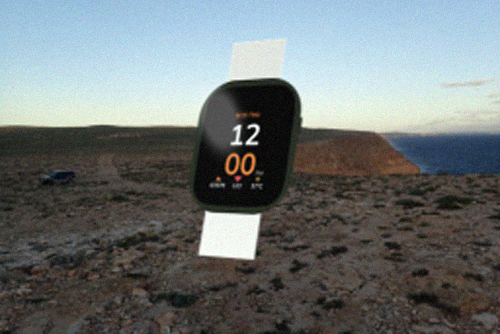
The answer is 12:00
